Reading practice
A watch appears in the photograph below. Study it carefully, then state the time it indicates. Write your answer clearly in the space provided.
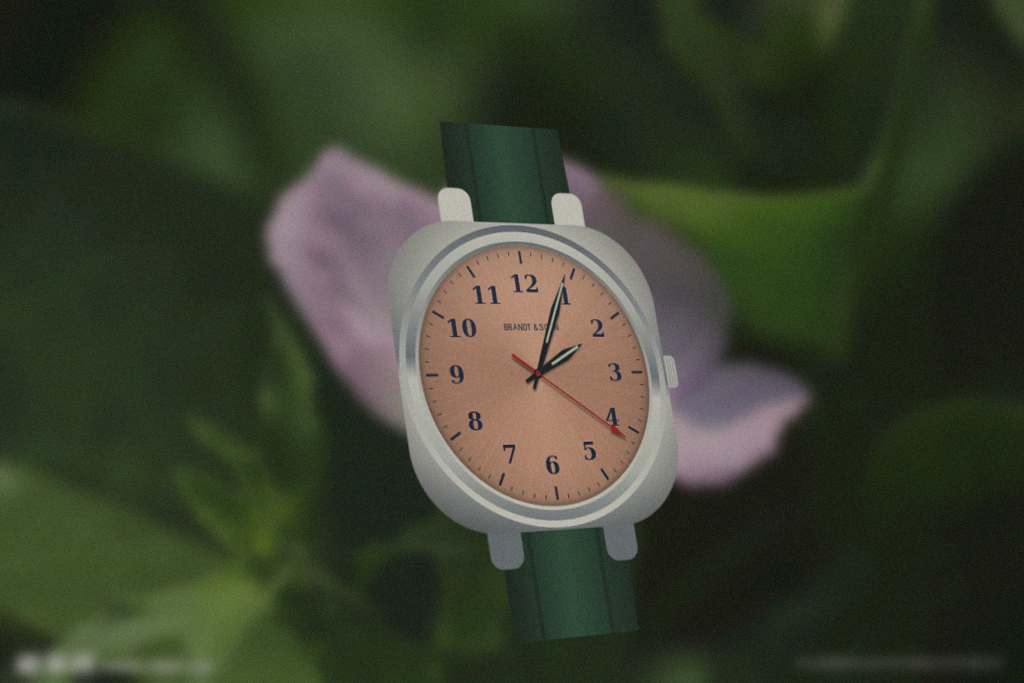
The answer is 2:04:21
